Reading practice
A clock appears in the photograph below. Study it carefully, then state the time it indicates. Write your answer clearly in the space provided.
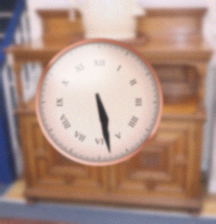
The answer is 5:28
